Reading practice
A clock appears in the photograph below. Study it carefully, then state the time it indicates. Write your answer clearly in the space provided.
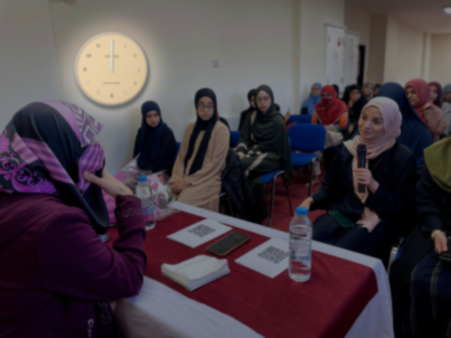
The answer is 12:00
